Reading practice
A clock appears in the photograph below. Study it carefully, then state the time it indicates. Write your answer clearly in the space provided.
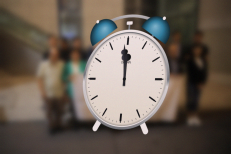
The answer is 11:59
